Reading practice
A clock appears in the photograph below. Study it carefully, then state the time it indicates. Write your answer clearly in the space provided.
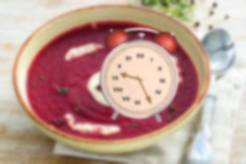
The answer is 9:25
